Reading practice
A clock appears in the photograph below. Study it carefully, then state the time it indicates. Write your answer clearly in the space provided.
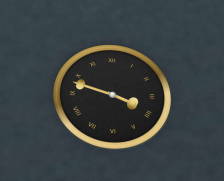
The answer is 3:48
